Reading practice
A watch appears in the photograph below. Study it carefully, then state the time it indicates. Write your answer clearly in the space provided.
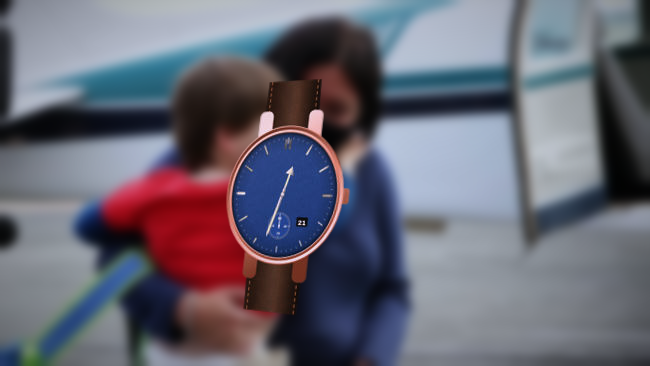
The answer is 12:33
